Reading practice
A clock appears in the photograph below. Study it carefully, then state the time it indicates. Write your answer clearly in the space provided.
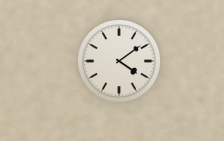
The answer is 4:09
